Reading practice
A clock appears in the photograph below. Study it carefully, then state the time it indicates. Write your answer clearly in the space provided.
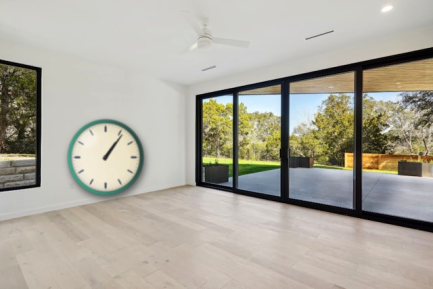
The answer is 1:06
